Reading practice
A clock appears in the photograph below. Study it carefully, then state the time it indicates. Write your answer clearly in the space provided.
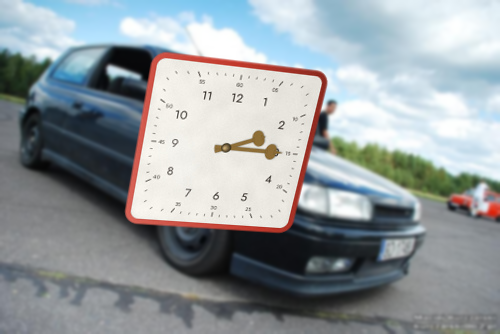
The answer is 2:15
